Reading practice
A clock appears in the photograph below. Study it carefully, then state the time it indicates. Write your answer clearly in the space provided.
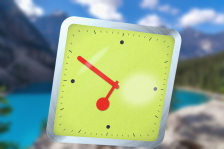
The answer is 6:50
